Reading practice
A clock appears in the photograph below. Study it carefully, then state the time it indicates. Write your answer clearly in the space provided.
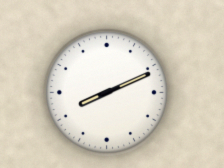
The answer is 8:11
